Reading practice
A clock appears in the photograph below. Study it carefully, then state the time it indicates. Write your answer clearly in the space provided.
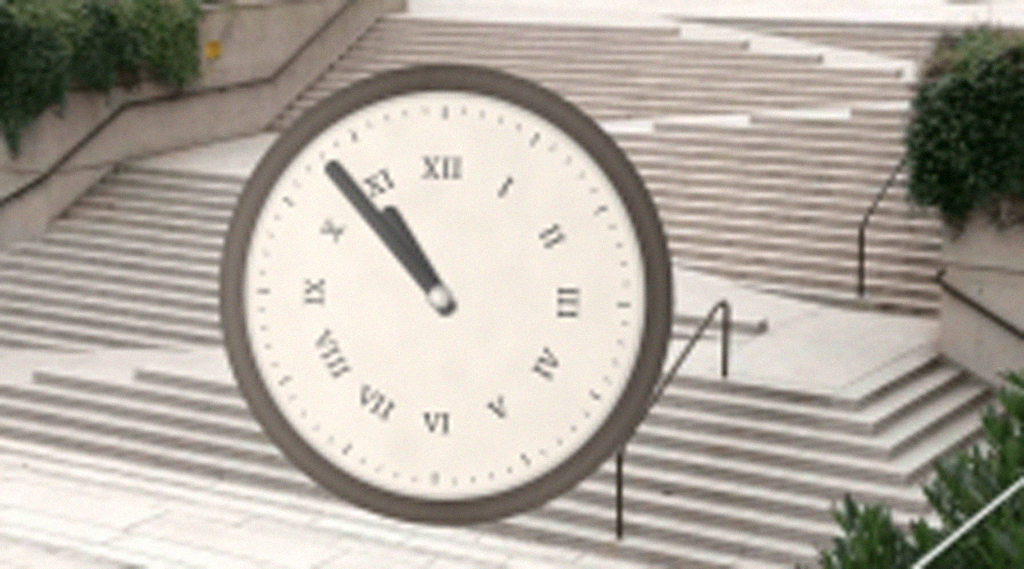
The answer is 10:53
